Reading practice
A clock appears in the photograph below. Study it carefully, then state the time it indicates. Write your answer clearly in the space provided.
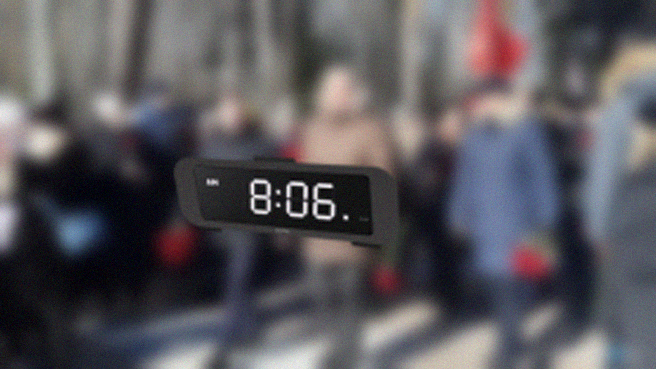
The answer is 8:06
